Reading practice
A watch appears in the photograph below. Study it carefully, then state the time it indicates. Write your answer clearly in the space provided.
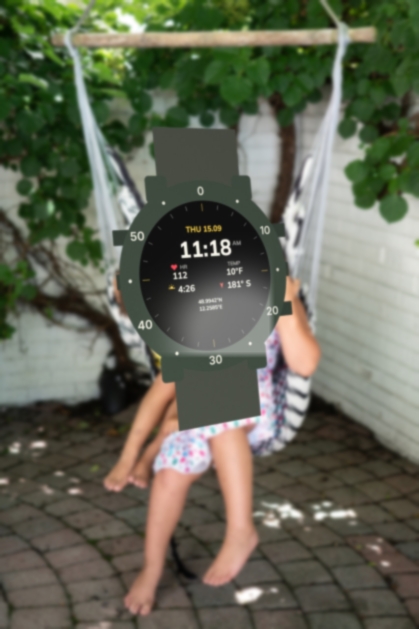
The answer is 11:18
